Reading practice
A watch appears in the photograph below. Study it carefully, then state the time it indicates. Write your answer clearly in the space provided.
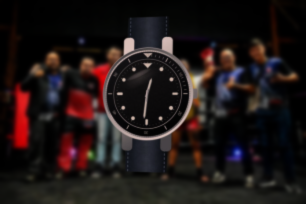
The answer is 12:31
